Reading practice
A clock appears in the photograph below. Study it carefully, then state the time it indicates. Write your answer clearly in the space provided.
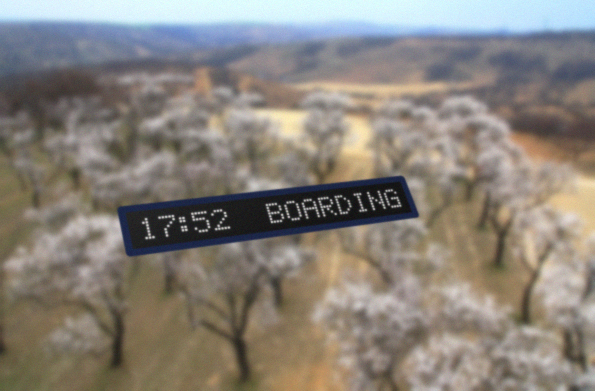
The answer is 17:52
